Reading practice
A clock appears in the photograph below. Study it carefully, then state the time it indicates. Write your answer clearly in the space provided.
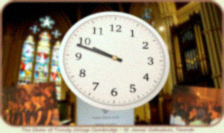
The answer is 9:48
